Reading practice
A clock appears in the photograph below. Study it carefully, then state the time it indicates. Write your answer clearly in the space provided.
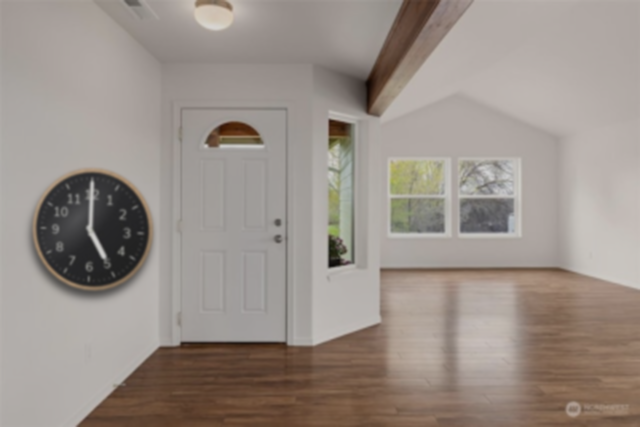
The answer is 5:00
